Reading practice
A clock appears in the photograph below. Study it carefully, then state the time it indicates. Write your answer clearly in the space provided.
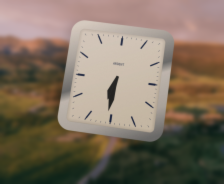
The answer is 6:31
